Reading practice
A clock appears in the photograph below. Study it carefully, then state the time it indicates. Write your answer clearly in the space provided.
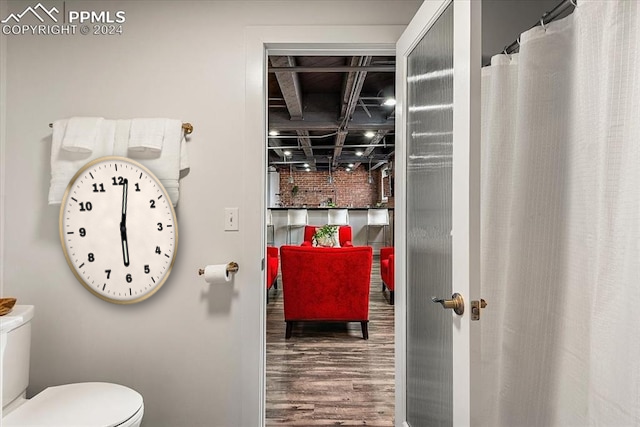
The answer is 6:02
